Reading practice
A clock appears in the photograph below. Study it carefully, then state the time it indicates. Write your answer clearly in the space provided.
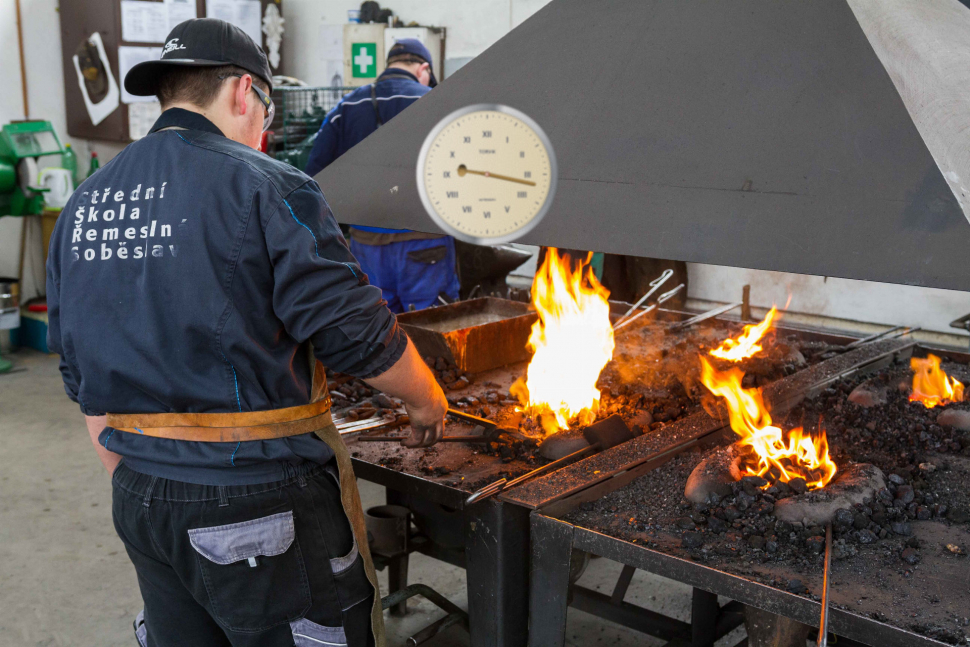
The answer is 9:17
